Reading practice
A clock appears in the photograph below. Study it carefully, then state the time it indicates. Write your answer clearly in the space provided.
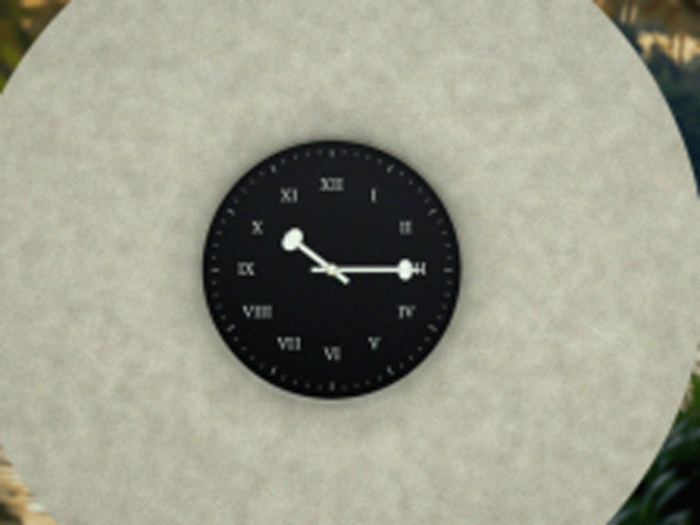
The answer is 10:15
